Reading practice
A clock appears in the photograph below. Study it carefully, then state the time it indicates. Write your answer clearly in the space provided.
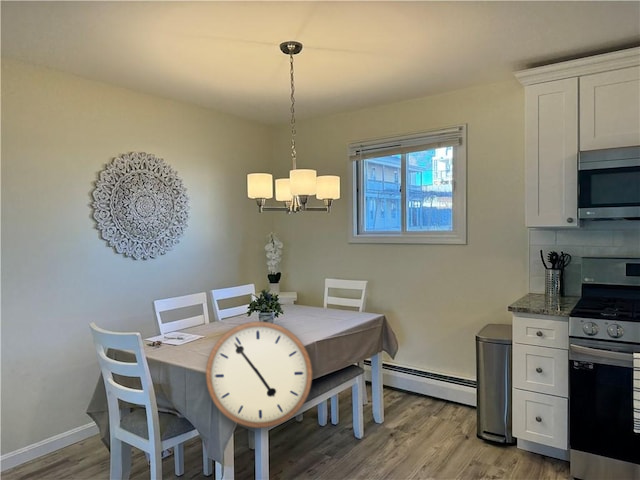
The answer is 4:54
